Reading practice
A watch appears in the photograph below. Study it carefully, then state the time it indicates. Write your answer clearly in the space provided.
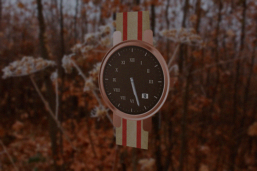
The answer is 5:27
